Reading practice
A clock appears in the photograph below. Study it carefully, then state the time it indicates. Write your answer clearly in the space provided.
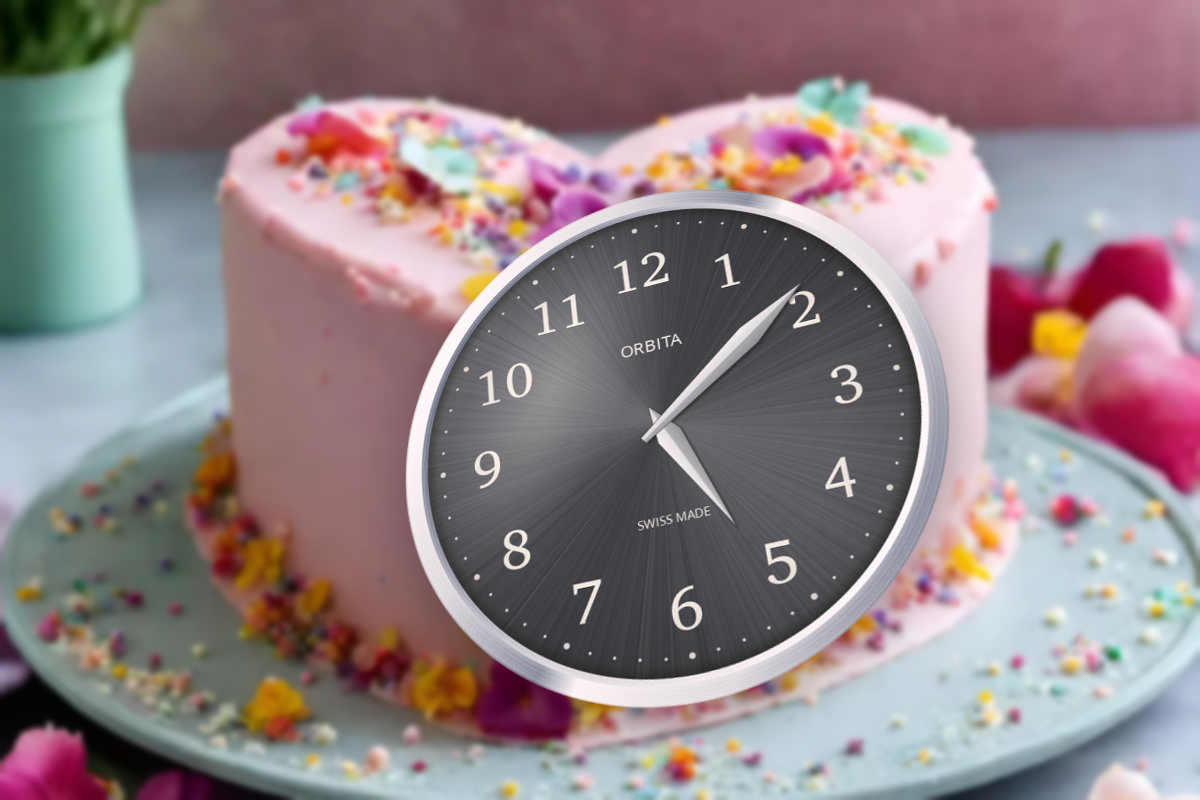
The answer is 5:09
